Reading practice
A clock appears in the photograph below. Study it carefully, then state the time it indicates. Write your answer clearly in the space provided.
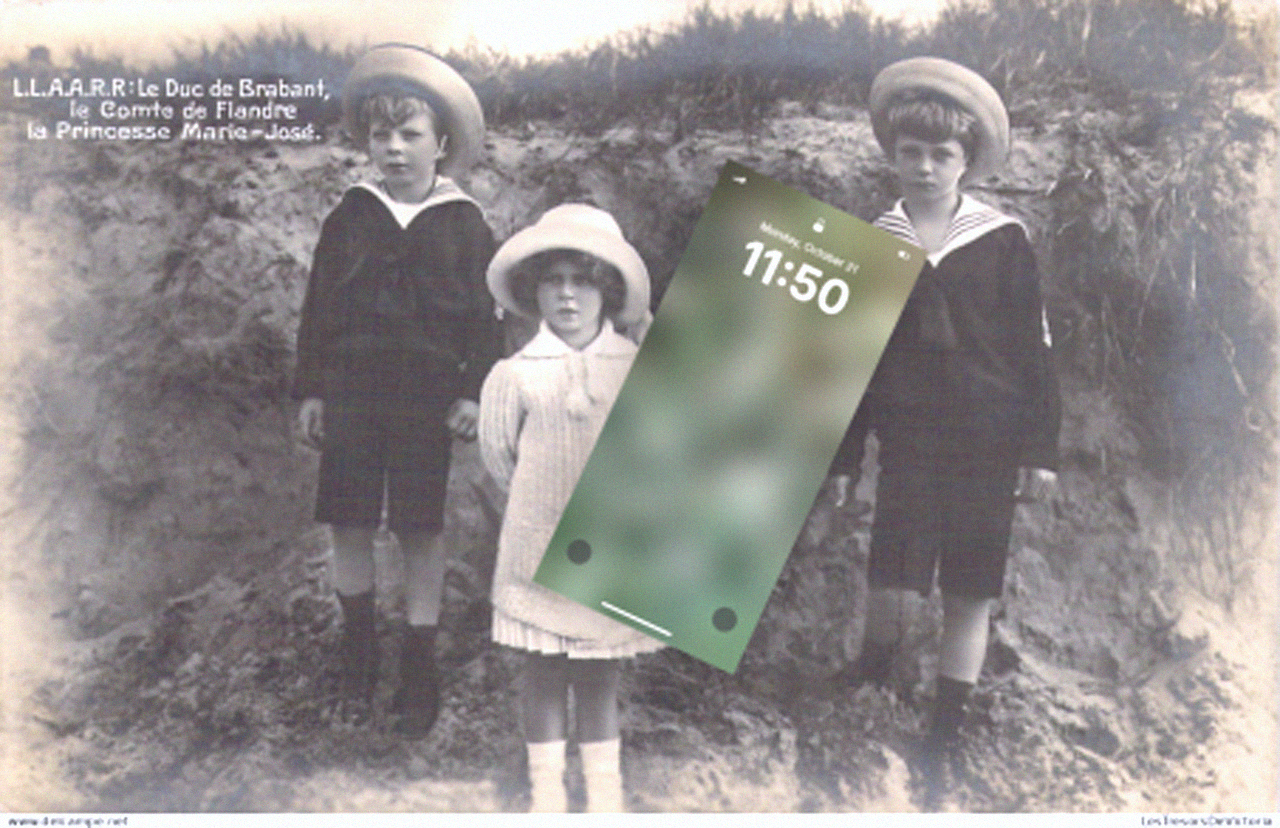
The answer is 11:50
